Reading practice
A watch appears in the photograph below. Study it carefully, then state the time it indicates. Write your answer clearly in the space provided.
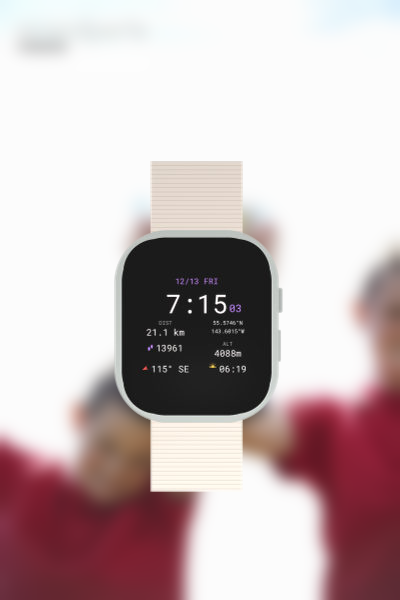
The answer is 7:15:03
